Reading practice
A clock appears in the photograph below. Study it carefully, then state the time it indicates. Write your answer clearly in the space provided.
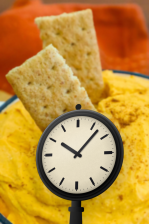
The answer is 10:07
